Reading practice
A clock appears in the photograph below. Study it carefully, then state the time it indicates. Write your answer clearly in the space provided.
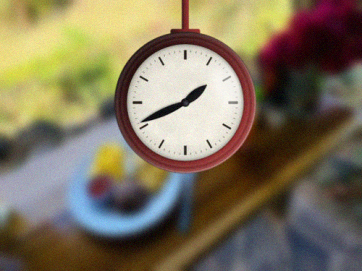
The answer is 1:41
